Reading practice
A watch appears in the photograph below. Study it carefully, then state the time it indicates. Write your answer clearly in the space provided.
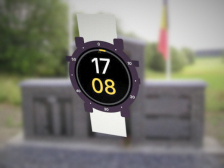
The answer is 17:08
